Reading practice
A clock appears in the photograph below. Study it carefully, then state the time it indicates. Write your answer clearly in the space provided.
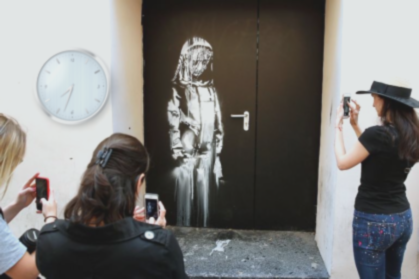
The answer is 7:33
